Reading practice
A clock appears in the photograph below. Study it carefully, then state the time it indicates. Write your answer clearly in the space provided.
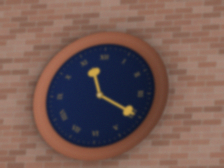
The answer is 11:20
